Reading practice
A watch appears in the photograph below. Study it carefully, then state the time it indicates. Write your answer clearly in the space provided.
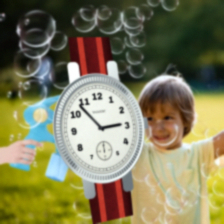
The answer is 2:53
